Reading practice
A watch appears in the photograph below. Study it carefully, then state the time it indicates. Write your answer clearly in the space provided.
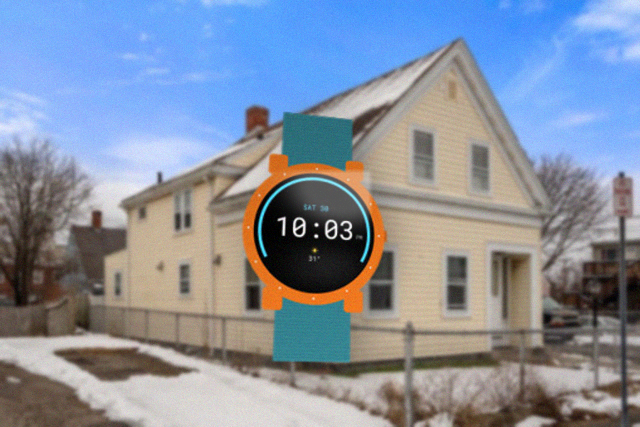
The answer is 10:03
